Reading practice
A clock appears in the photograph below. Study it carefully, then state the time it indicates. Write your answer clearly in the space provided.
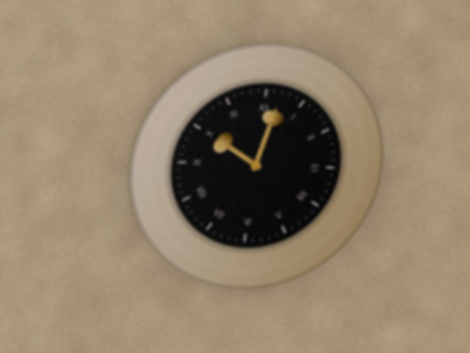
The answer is 10:02
